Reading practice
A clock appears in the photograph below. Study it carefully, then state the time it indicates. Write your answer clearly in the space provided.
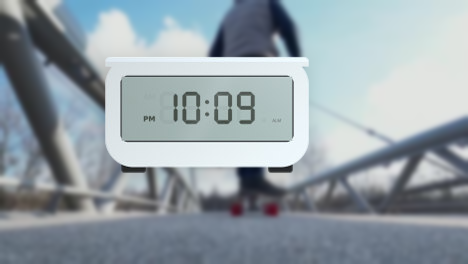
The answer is 10:09
